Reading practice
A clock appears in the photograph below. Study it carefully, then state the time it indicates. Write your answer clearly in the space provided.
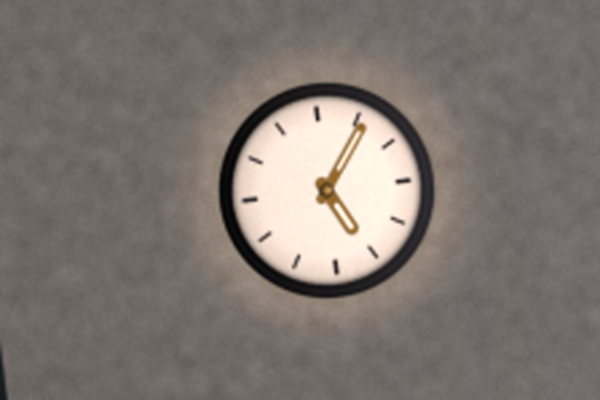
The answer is 5:06
